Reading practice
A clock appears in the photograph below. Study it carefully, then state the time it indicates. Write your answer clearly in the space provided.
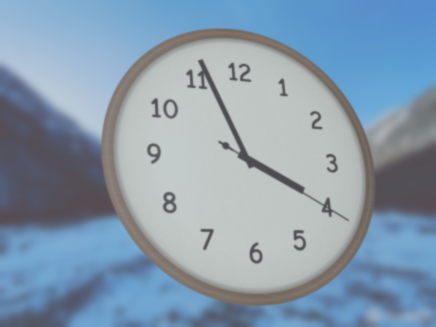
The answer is 3:56:20
